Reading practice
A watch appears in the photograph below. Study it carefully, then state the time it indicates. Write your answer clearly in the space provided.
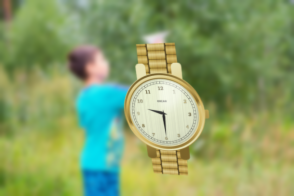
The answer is 9:30
